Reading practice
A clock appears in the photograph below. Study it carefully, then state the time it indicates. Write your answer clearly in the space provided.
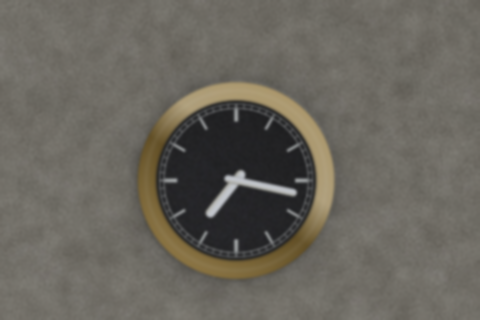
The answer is 7:17
